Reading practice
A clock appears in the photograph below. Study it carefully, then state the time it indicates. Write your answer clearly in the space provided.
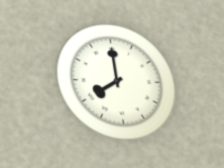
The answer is 8:00
